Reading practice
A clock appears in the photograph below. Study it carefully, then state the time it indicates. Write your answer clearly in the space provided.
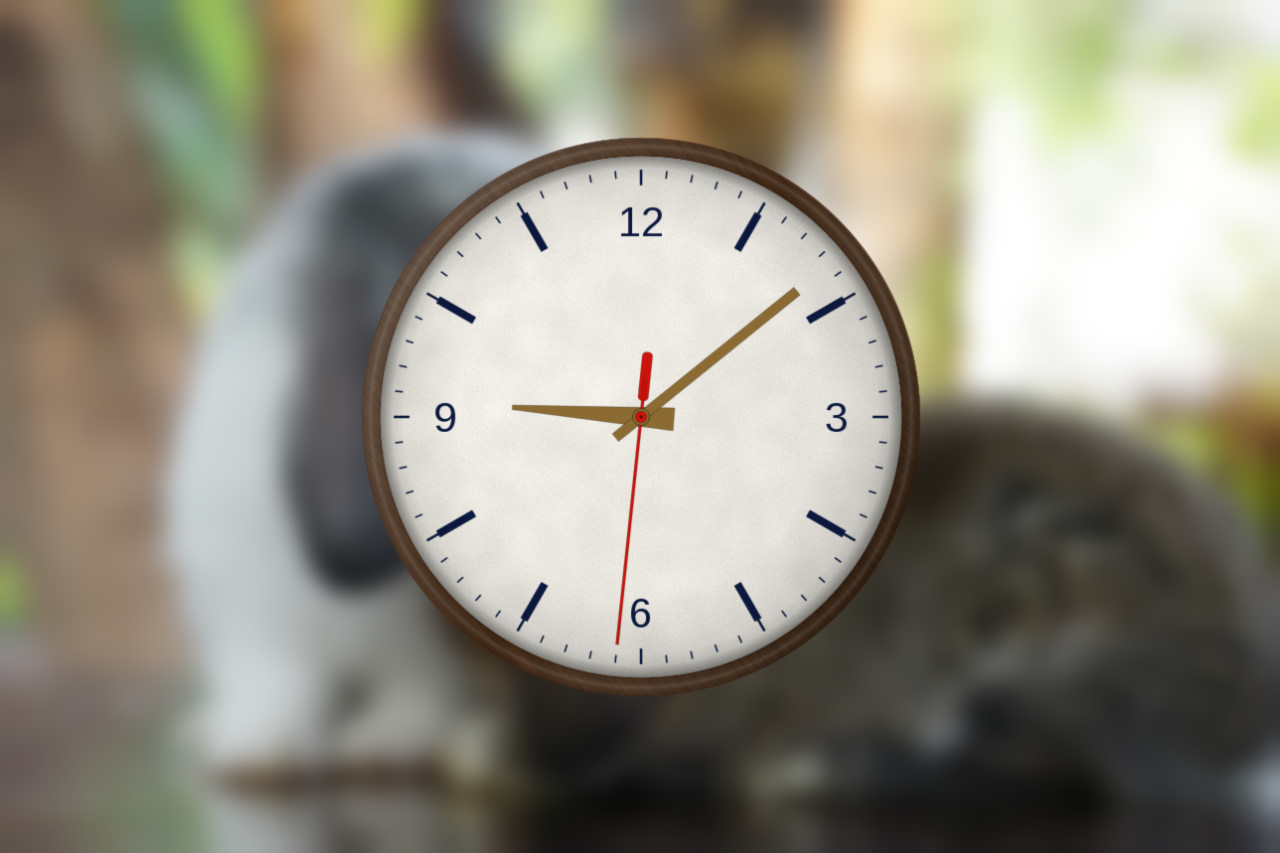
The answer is 9:08:31
